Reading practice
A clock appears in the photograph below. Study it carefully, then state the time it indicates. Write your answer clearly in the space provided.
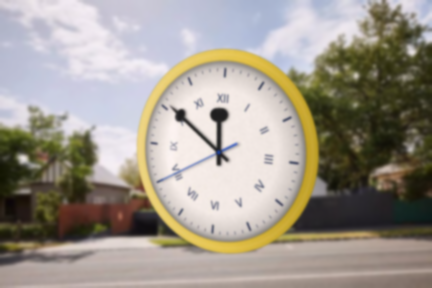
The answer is 11:50:40
